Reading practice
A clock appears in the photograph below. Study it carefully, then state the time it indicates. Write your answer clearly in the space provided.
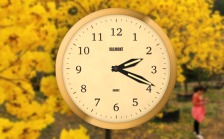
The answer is 2:19
